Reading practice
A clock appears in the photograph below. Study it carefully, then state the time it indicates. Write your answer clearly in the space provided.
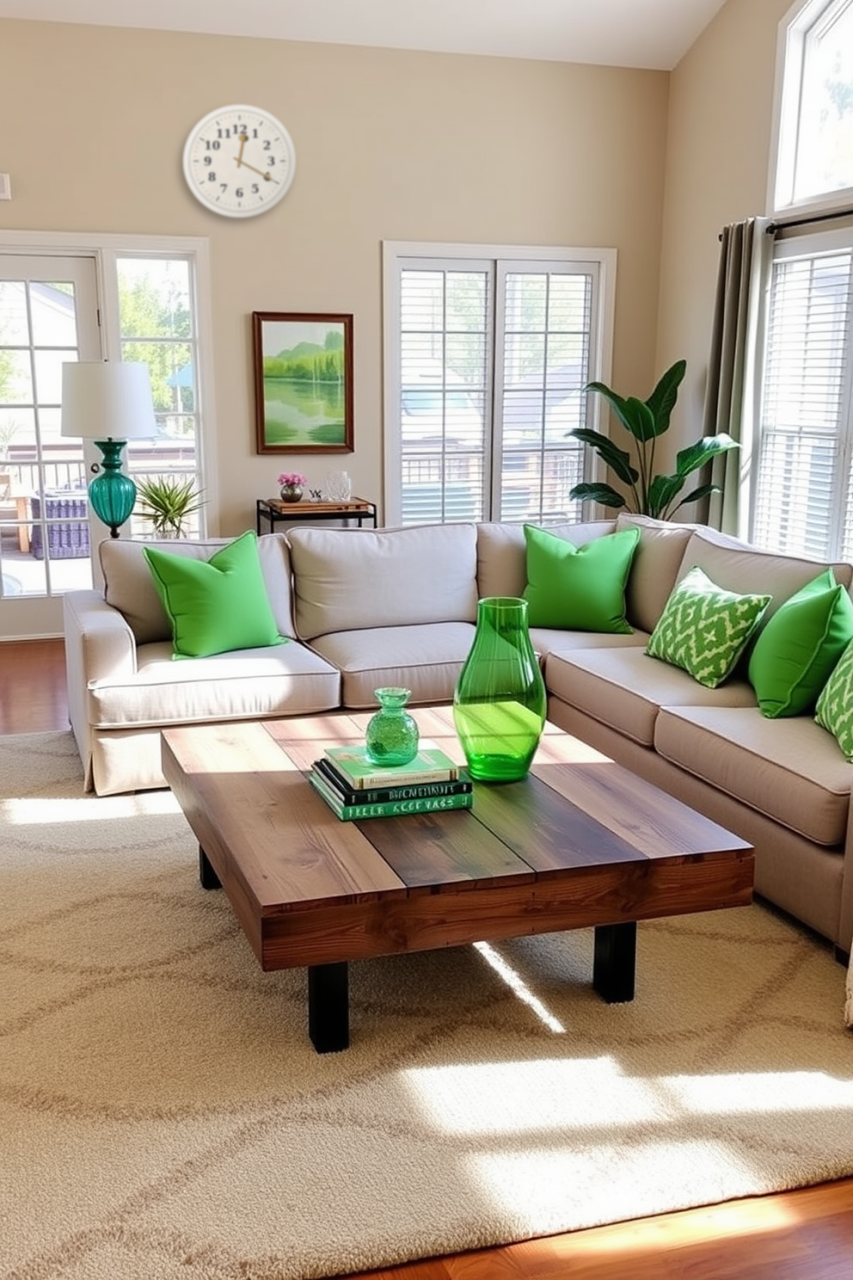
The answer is 12:20
